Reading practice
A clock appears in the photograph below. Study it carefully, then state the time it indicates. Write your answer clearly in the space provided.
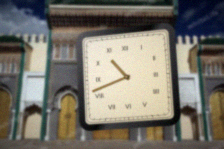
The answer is 10:42
